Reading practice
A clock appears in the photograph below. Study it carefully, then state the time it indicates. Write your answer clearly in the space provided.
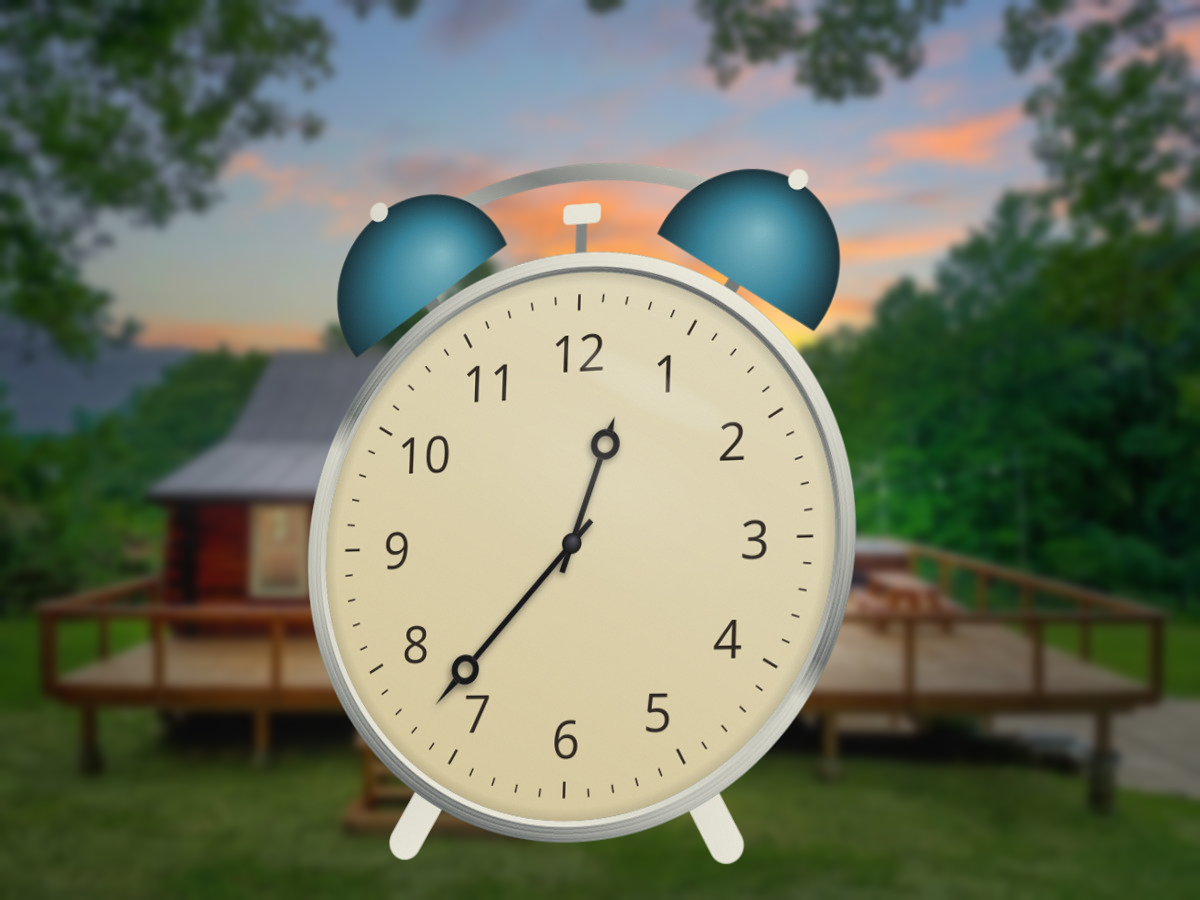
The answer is 12:37
